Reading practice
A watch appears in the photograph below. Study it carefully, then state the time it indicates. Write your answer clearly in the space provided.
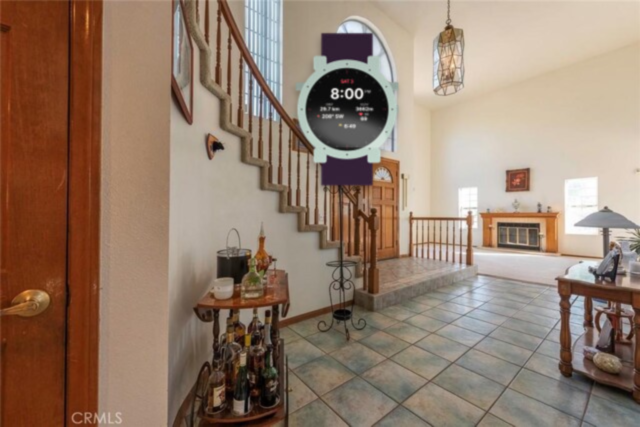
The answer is 8:00
